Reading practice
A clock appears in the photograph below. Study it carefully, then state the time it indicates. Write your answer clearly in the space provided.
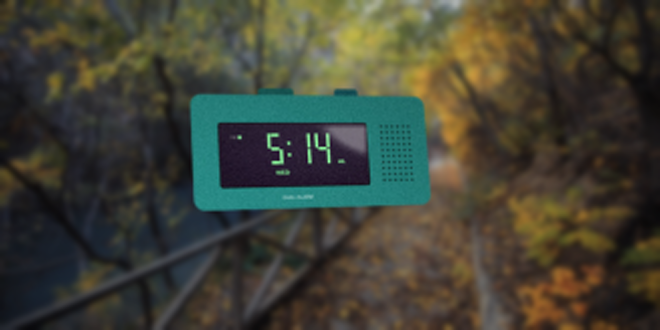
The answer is 5:14
